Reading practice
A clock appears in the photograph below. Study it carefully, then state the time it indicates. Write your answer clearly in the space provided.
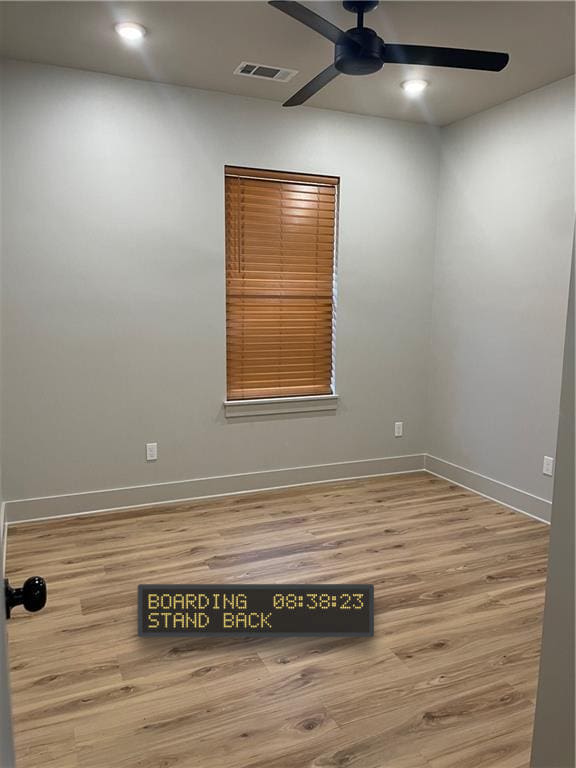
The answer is 8:38:23
